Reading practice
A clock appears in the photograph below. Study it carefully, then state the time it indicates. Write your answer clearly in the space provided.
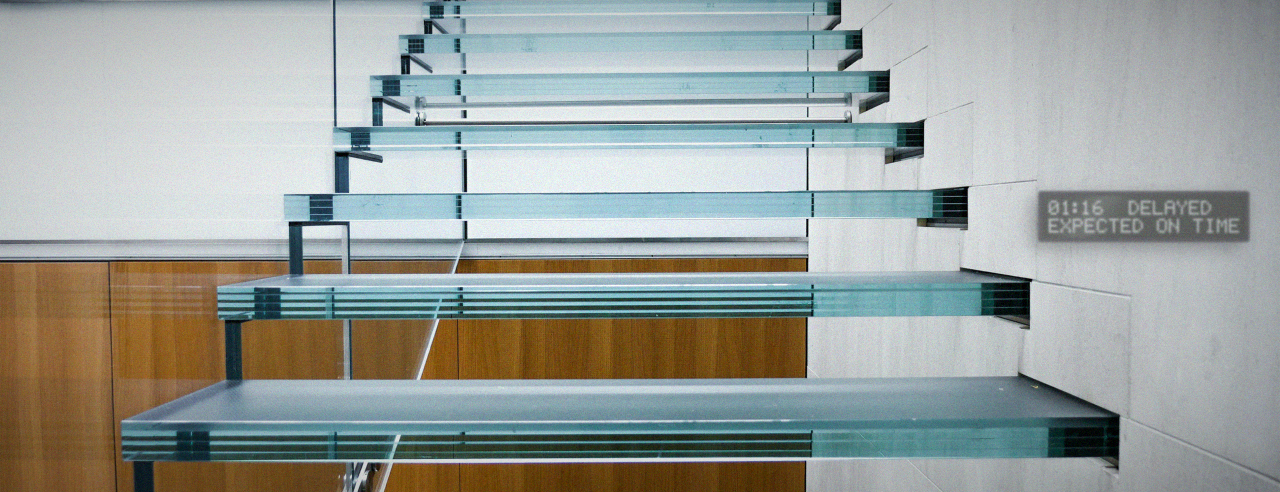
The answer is 1:16
